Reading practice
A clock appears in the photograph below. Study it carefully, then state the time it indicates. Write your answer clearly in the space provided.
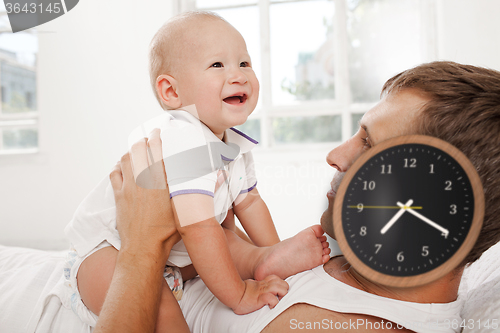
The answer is 7:19:45
